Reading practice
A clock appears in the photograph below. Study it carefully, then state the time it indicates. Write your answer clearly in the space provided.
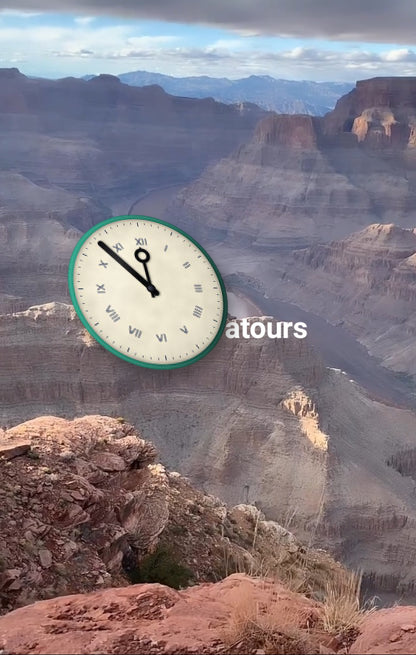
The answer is 11:53
